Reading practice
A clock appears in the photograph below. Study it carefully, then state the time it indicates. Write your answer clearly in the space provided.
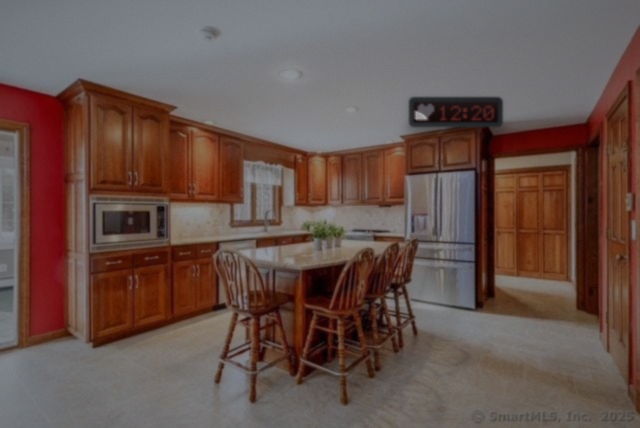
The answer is 12:20
